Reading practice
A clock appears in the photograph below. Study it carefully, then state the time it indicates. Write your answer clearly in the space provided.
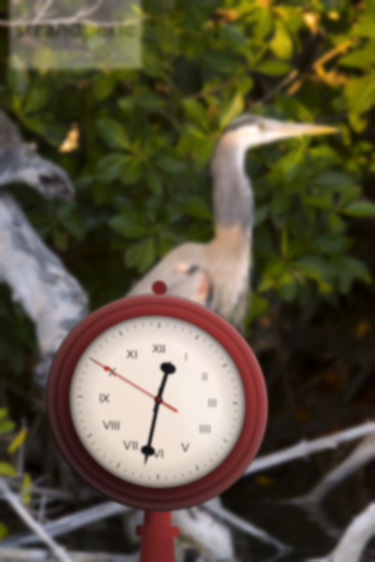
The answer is 12:31:50
